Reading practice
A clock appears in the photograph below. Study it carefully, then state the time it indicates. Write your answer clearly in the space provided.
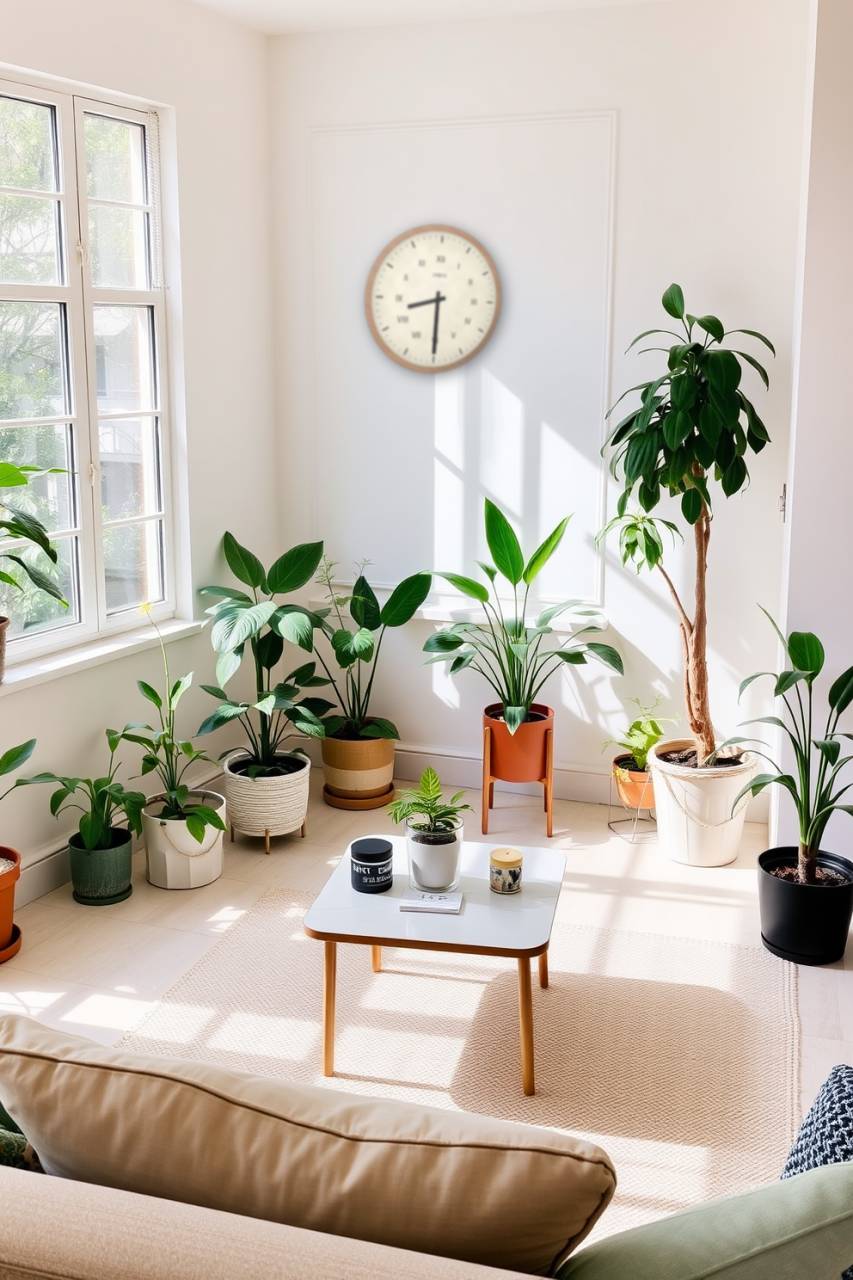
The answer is 8:30
